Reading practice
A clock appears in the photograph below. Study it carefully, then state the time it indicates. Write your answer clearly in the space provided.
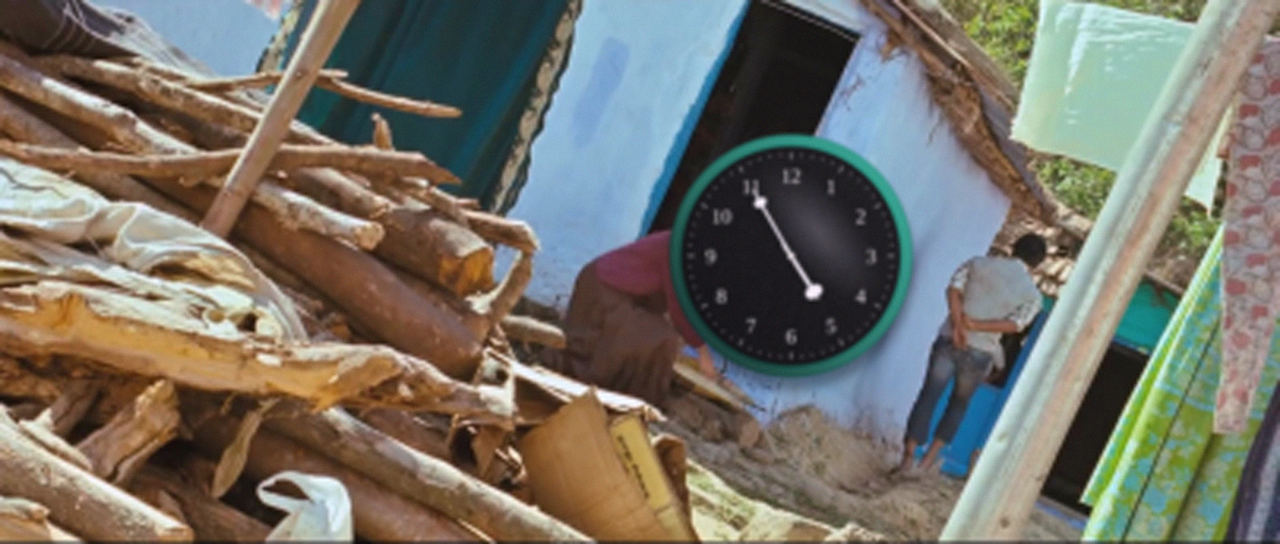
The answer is 4:55
